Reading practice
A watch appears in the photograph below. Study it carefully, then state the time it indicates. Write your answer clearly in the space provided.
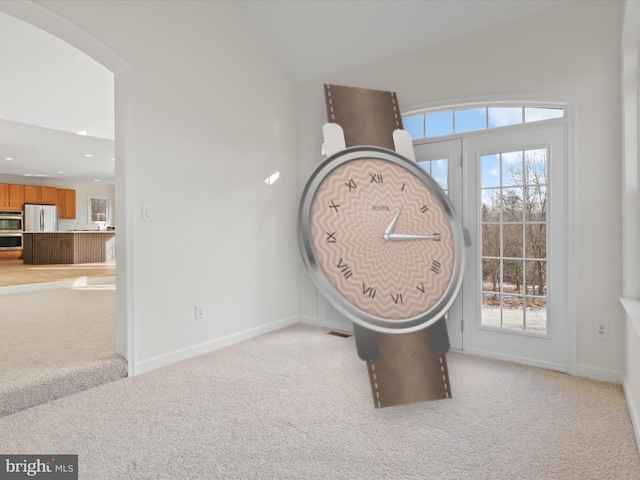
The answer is 1:15
